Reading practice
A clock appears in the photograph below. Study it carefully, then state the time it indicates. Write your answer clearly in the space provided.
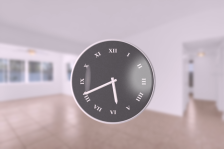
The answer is 5:41
